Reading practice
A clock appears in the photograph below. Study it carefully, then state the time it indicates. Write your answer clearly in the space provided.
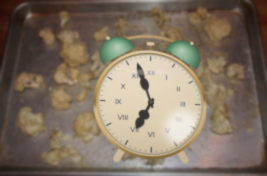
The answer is 6:57
